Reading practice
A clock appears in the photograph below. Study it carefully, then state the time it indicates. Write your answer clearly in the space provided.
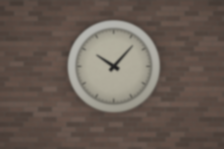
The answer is 10:07
